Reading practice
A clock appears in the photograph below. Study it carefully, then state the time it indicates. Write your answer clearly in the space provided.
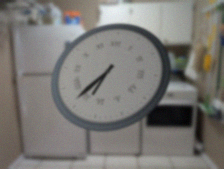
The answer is 6:36
